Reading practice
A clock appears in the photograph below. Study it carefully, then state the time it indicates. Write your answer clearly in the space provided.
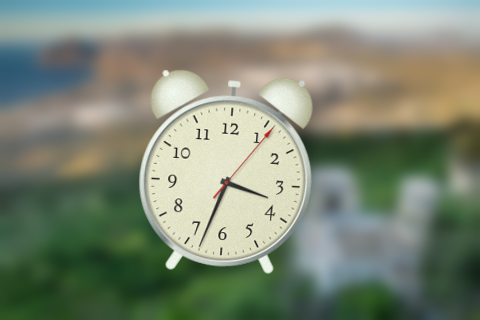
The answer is 3:33:06
